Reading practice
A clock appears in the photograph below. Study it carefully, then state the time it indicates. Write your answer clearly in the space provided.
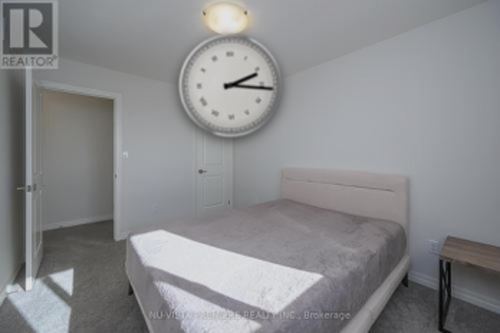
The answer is 2:16
